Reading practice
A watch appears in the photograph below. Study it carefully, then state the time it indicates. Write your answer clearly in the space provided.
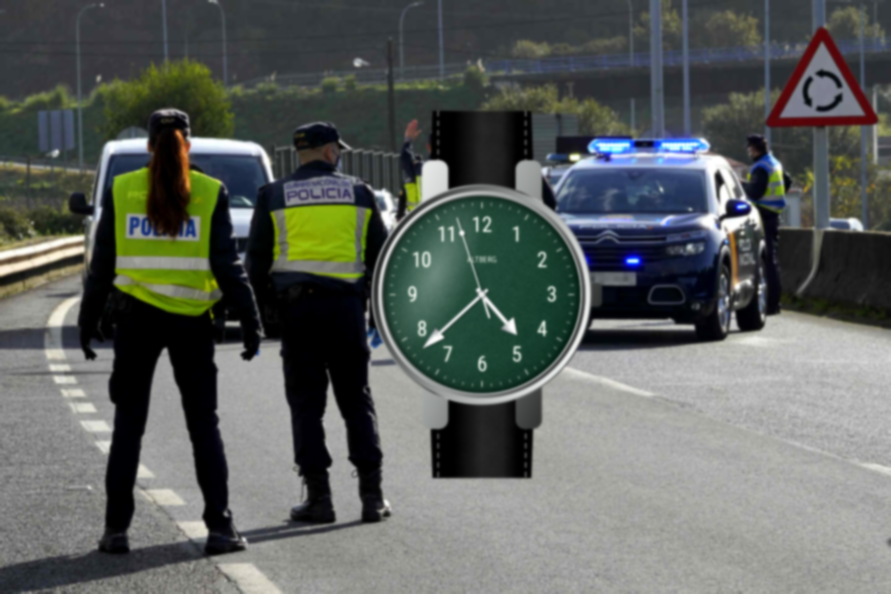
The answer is 4:37:57
